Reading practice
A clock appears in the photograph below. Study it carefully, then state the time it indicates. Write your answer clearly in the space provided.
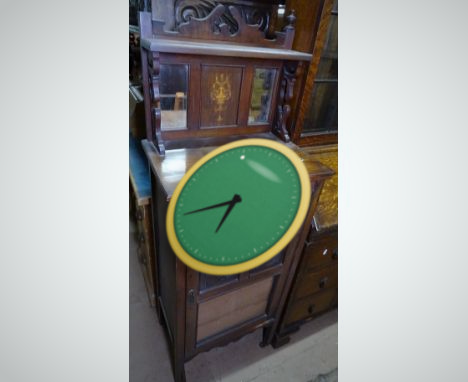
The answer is 6:43
